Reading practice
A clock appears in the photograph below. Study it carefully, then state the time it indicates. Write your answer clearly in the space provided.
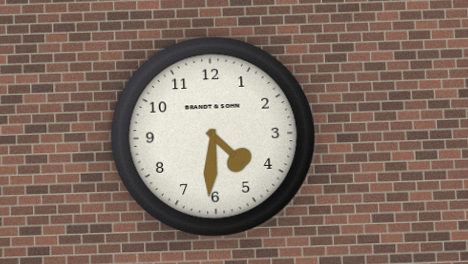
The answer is 4:31
